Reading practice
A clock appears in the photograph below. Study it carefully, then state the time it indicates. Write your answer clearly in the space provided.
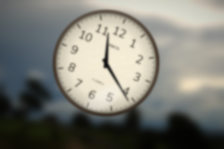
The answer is 11:21
